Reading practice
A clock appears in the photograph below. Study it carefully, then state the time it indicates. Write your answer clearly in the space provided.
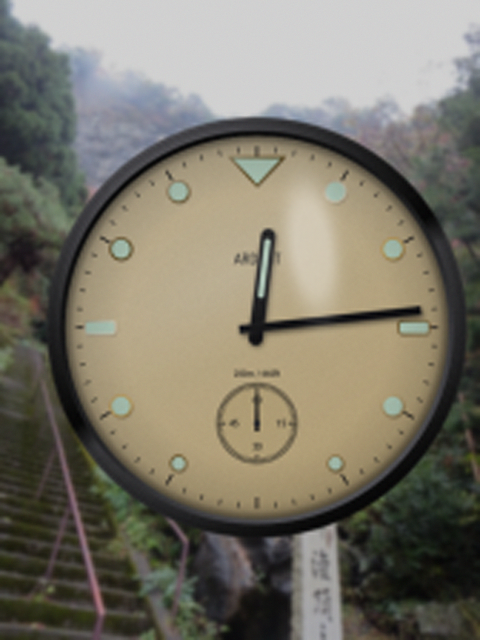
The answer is 12:14
